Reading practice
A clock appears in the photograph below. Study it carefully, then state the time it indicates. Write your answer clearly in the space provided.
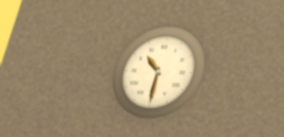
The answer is 10:30
